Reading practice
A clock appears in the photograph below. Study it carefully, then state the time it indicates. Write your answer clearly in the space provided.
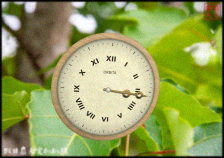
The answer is 3:16
